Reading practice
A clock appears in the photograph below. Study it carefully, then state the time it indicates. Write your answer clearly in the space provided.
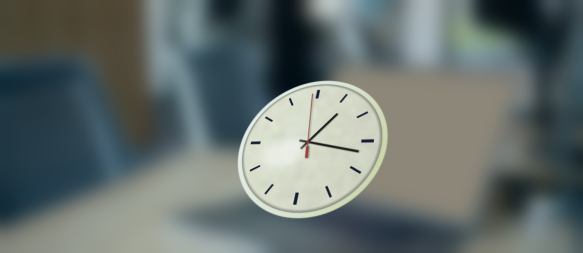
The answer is 1:16:59
